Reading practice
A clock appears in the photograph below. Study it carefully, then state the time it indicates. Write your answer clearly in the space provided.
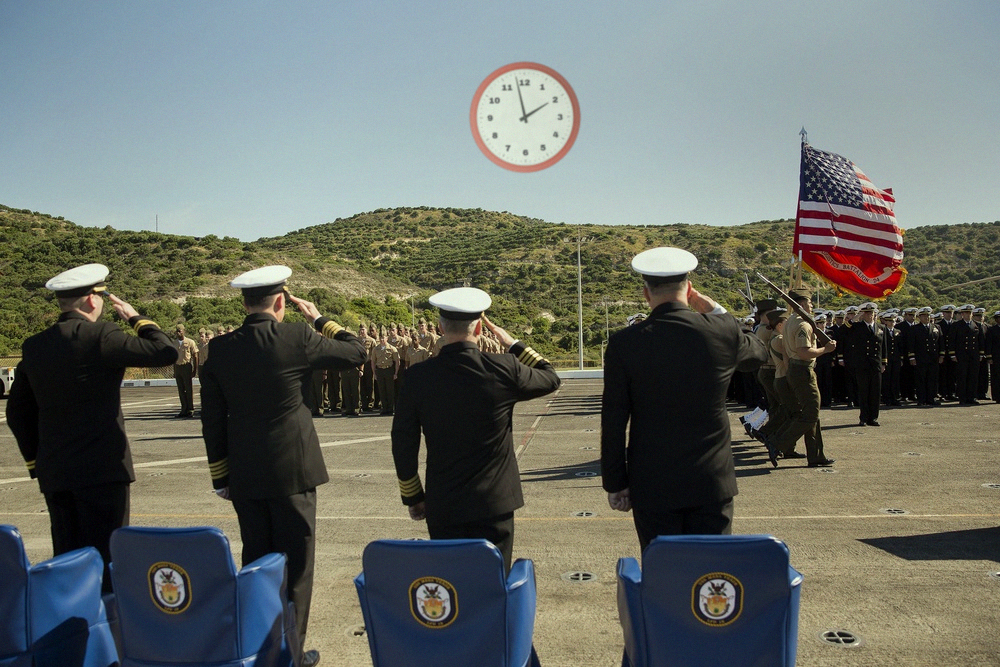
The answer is 1:58
